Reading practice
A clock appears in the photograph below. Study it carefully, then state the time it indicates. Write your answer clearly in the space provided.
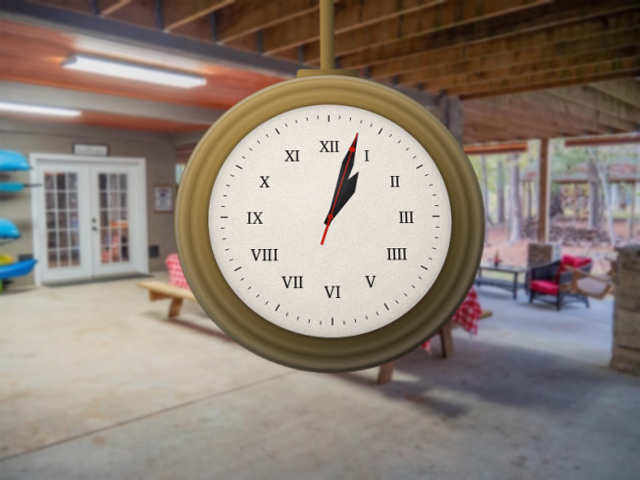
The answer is 1:03:03
